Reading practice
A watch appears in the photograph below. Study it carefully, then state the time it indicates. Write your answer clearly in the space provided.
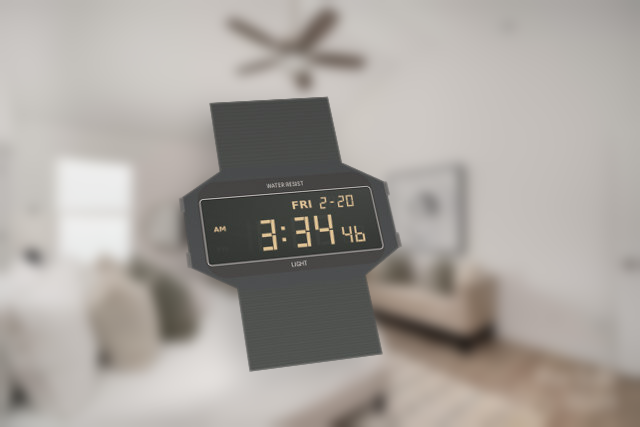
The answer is 3:34:46
